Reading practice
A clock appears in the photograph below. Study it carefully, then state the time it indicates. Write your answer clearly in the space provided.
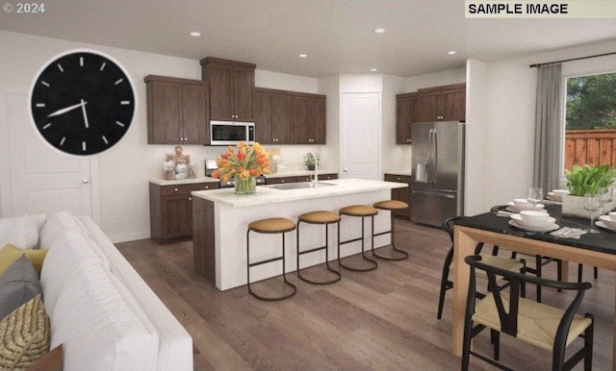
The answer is 5:42
